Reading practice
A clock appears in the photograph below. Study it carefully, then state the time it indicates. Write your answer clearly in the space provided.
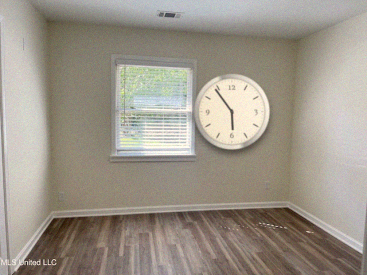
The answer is 5:54
